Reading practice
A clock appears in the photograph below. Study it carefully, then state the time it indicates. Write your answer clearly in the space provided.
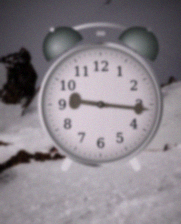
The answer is 9:16
